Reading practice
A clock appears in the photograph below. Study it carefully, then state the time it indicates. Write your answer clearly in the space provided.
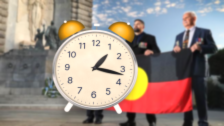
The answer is 1:17
